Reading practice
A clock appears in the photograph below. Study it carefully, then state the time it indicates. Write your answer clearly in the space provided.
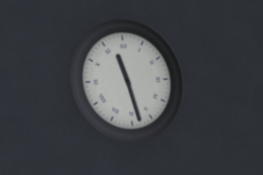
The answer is 11:28
